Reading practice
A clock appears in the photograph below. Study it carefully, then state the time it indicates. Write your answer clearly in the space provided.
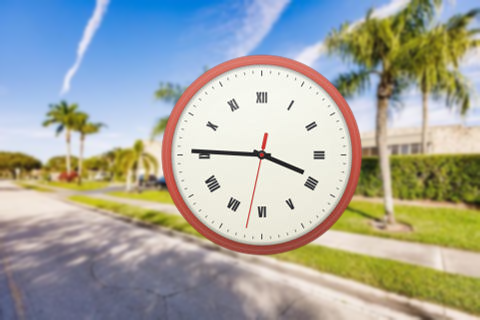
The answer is 3:45:32
